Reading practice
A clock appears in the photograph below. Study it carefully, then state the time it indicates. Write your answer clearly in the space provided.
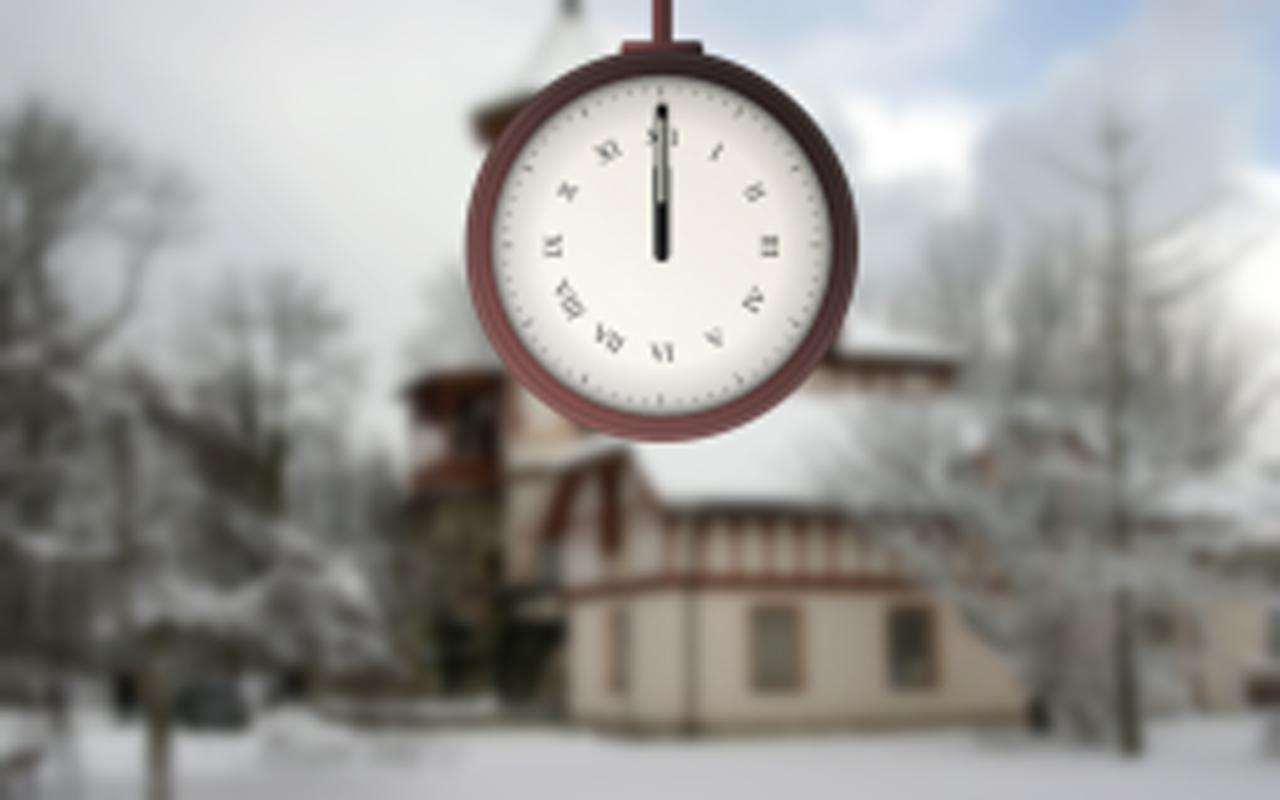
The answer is 12:00
